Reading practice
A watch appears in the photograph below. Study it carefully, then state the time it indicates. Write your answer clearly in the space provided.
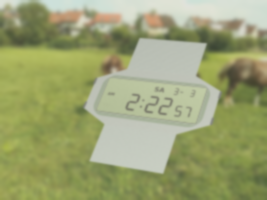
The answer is 2:22:57
